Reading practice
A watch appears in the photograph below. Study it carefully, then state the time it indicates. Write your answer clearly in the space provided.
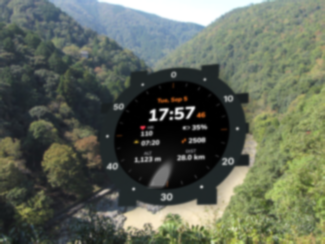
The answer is 17:57
